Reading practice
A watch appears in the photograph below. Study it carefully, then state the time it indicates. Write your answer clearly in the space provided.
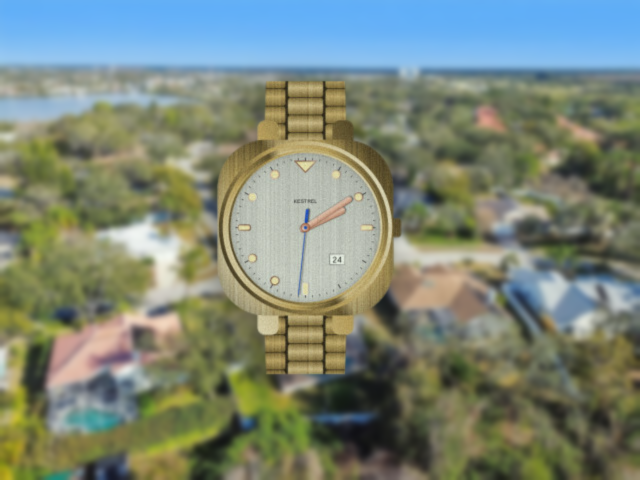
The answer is 2:09:31
